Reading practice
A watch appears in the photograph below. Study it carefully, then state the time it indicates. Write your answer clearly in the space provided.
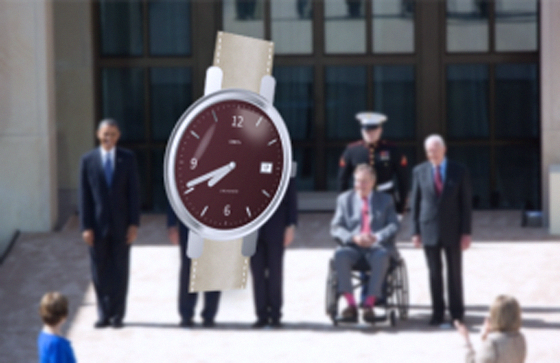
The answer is 7:41
